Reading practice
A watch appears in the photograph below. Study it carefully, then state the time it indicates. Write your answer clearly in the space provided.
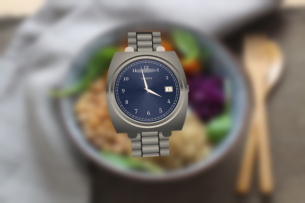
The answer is 3:58
